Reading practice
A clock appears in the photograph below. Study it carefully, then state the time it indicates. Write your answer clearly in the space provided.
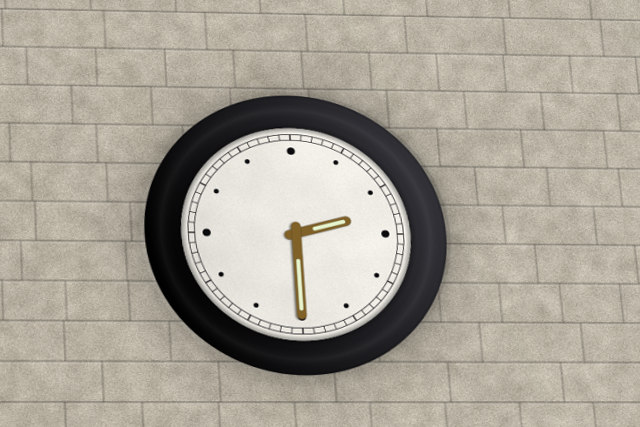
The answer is 2:30
